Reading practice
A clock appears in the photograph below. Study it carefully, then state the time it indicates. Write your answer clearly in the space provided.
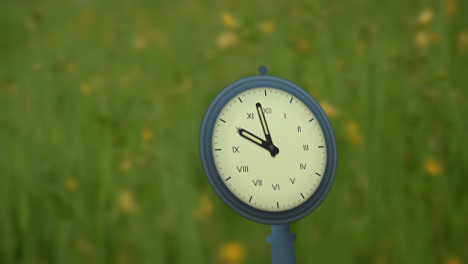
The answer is 9:58
